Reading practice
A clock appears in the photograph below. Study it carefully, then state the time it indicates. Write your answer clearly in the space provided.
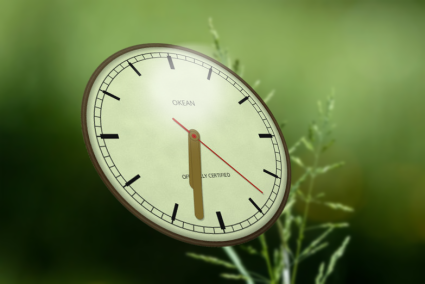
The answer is 6:32:23
